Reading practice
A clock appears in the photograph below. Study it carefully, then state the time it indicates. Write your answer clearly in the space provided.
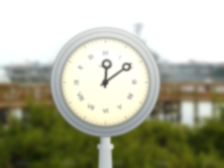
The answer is 12:09
